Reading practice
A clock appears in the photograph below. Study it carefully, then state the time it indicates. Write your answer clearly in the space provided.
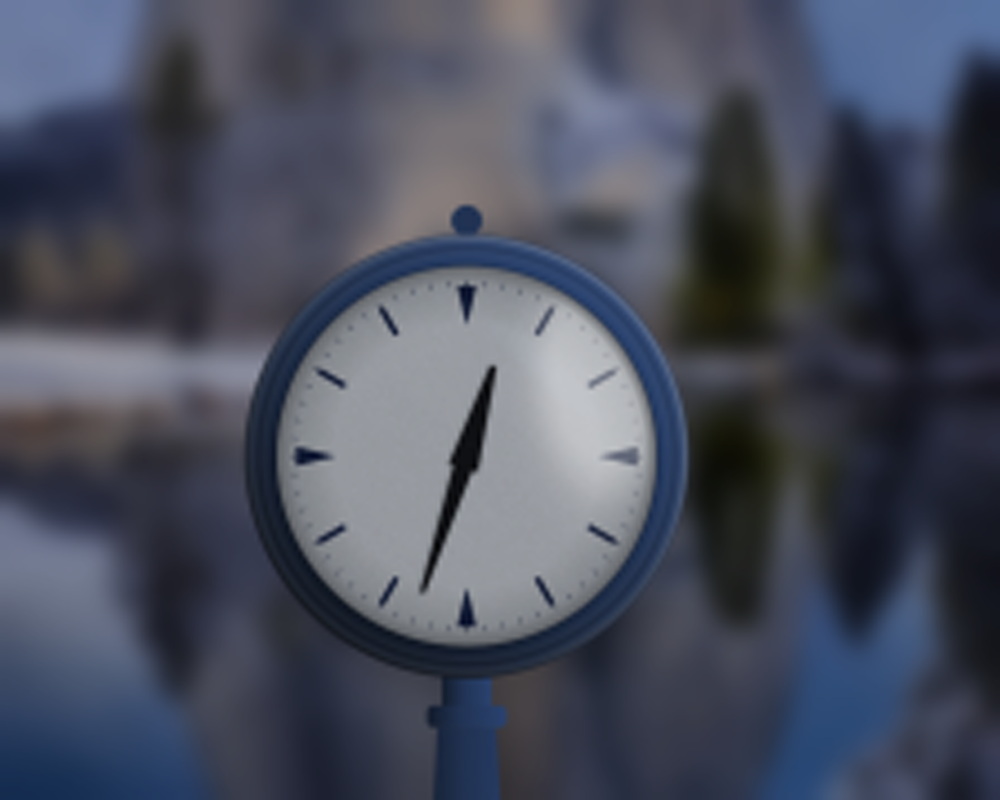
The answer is 12:33
